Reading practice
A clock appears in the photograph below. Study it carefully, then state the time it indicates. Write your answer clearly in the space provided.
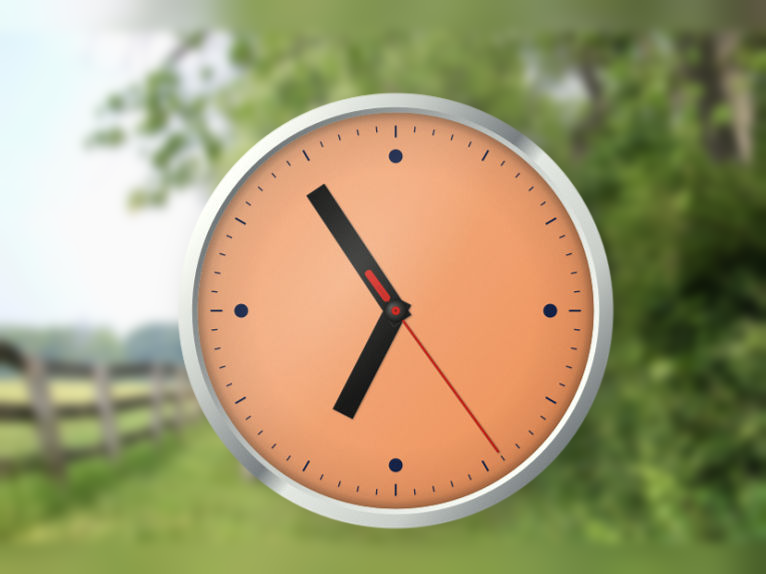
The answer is 6:54:24
